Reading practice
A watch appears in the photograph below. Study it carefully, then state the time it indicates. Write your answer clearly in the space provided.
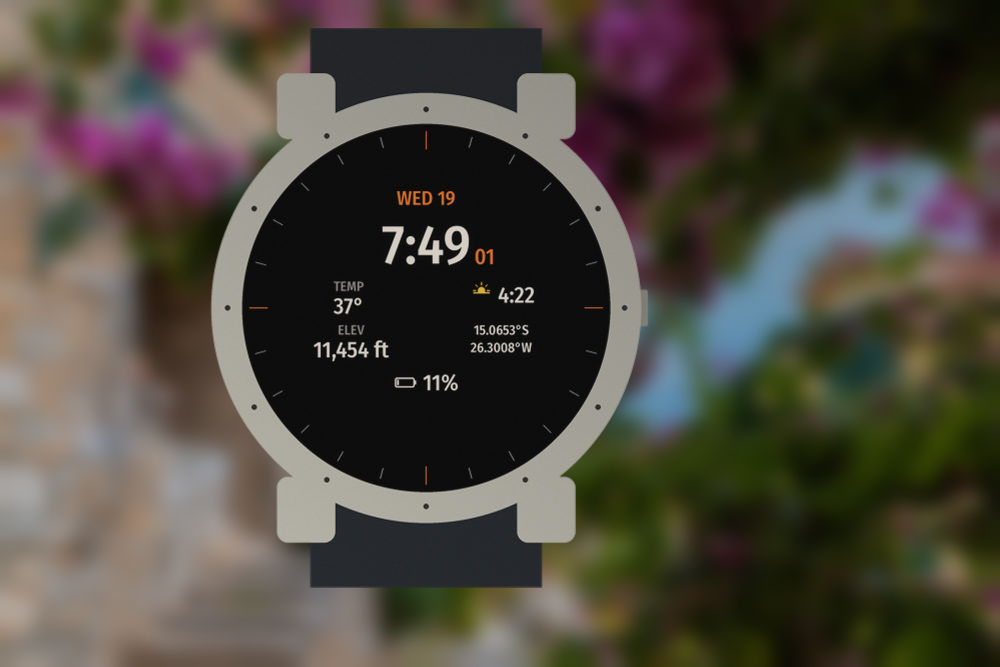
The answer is 7:49:01
